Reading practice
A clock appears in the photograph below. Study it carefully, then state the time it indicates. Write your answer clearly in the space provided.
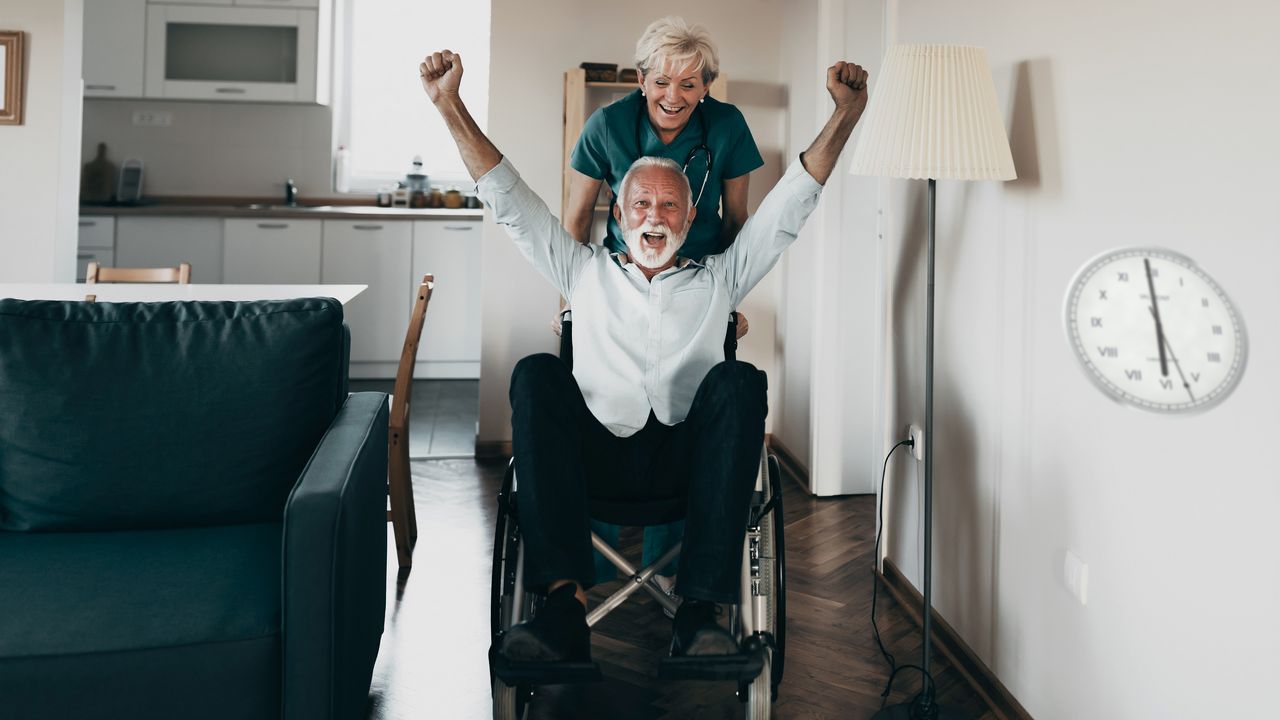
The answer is 5:59:27
